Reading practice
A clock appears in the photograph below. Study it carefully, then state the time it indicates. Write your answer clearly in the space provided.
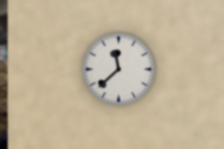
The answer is 11:38
